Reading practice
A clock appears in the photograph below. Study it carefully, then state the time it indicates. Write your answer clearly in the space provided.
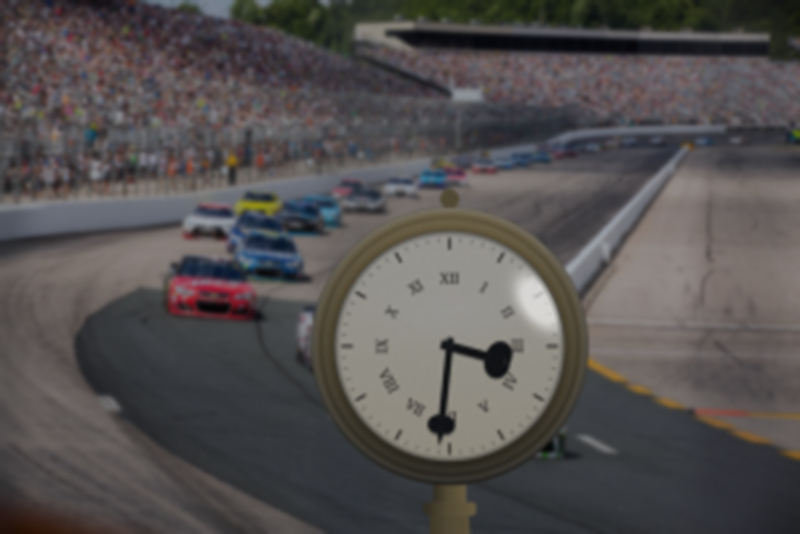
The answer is 3:31
